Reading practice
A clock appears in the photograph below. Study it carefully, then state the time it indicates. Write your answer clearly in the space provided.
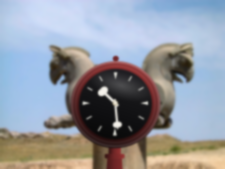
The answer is 10:29
